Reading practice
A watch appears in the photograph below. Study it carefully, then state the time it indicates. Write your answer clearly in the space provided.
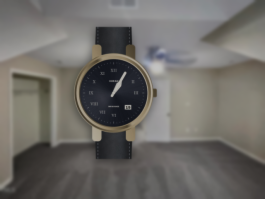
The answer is 1:05
